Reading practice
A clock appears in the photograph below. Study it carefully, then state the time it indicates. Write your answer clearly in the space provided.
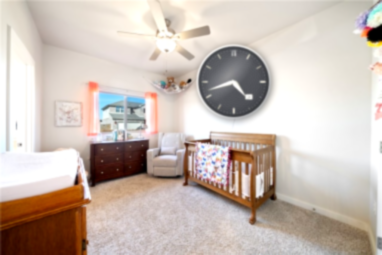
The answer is 4:42
